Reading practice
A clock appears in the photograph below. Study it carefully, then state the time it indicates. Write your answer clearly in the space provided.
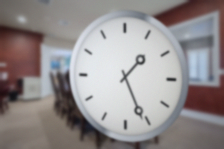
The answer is 1:26
